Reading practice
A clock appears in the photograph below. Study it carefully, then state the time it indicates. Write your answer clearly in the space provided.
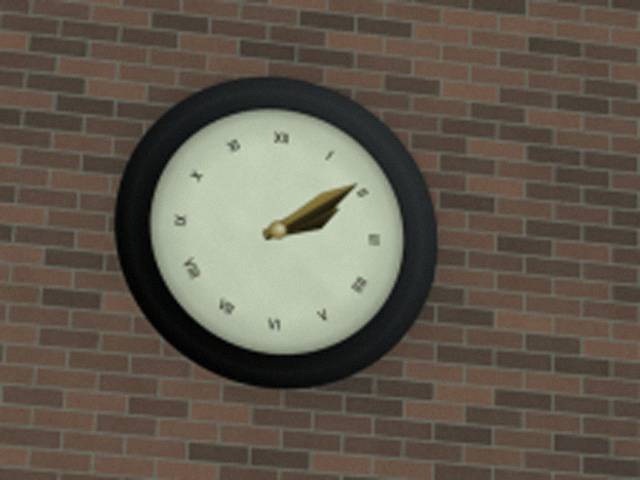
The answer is 2:09
